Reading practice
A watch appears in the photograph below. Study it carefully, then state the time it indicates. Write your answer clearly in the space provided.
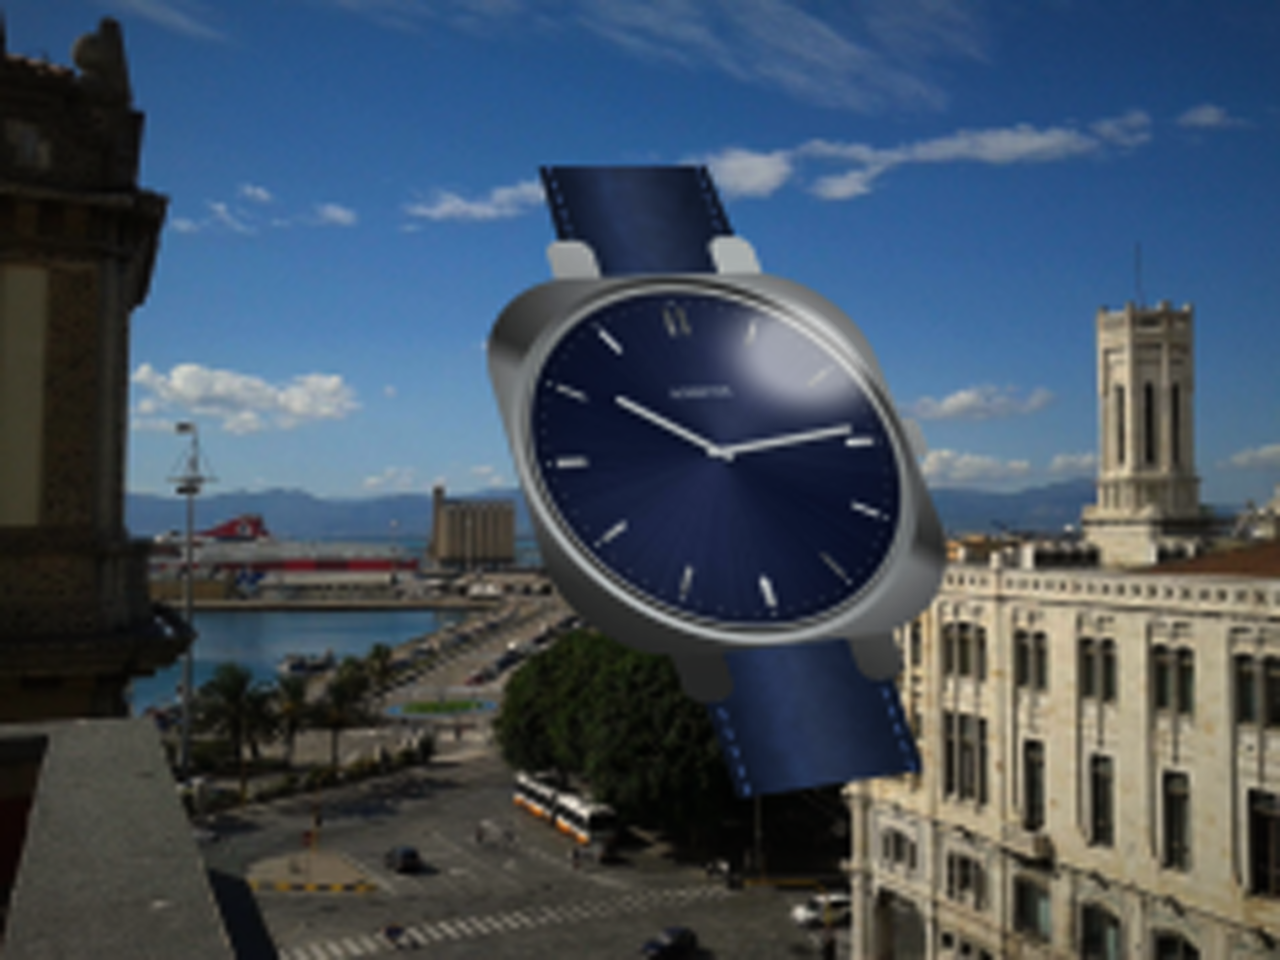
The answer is 10:14
